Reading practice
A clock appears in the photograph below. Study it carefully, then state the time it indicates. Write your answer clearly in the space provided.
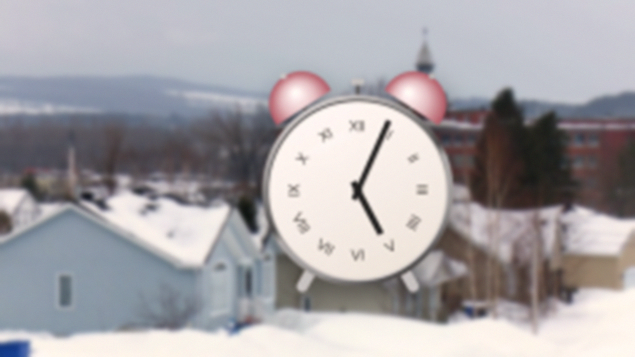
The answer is 5:04
